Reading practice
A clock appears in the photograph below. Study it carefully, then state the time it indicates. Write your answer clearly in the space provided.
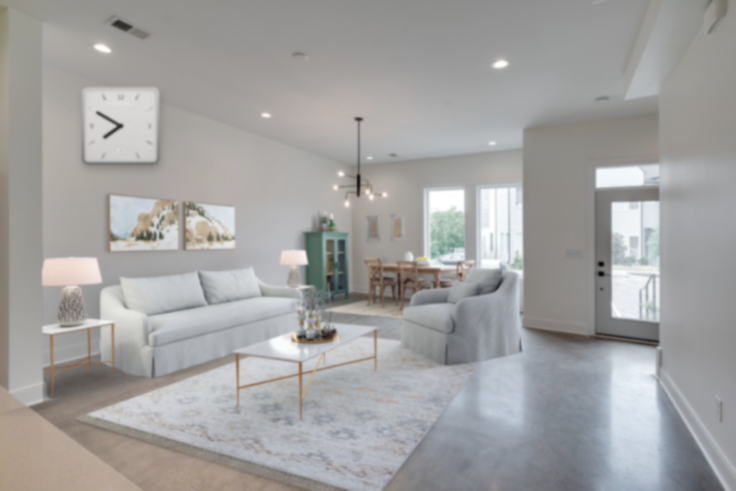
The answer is 7:50
